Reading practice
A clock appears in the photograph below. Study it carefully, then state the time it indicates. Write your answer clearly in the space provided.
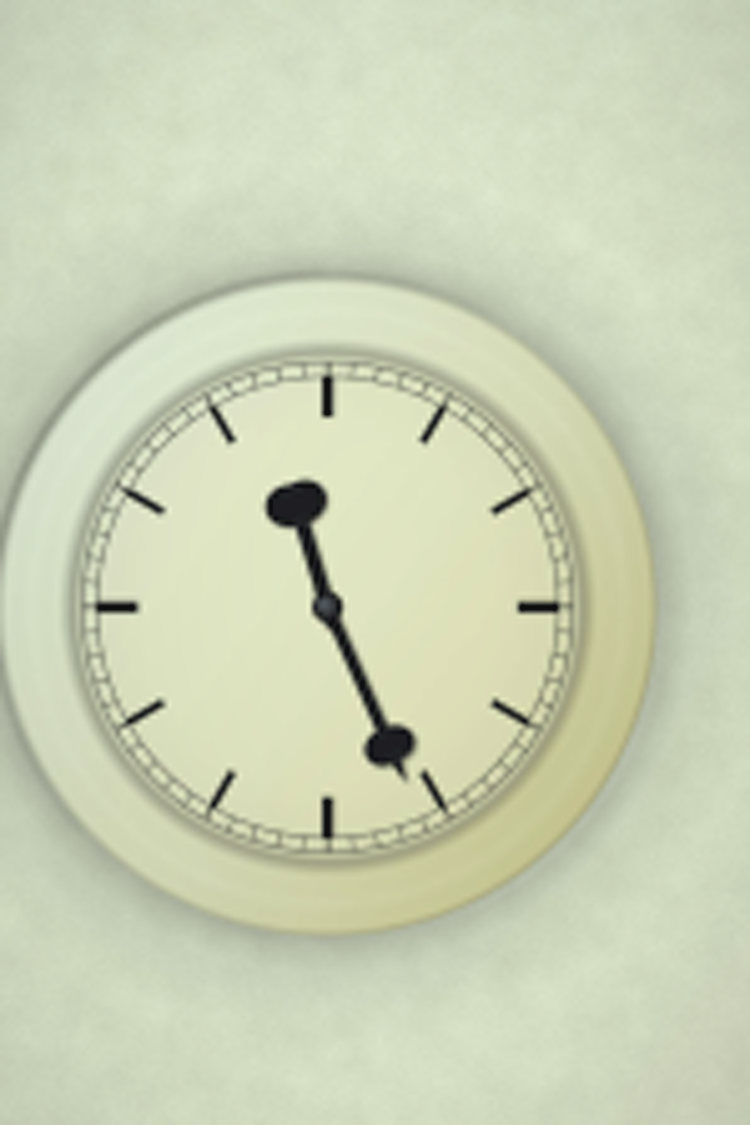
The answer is 11:26
